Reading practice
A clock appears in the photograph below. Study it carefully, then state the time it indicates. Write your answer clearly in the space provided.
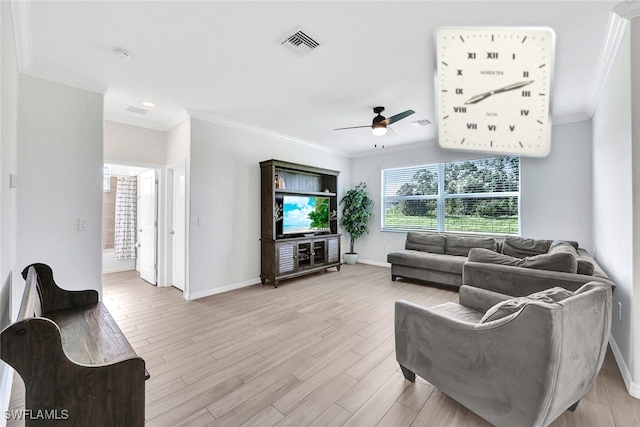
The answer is 8:12
